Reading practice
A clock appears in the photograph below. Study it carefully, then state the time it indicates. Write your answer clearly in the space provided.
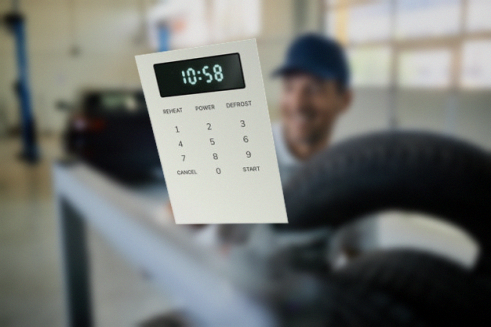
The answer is 10:58
